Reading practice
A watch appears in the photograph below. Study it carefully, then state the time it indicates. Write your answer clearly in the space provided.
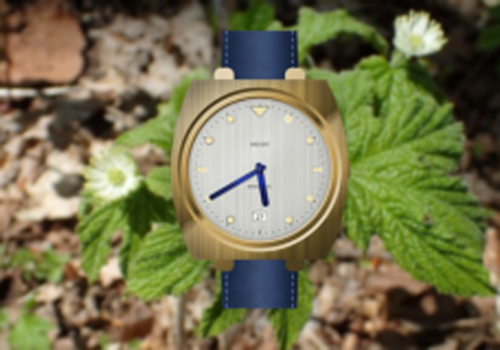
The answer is 5:40
